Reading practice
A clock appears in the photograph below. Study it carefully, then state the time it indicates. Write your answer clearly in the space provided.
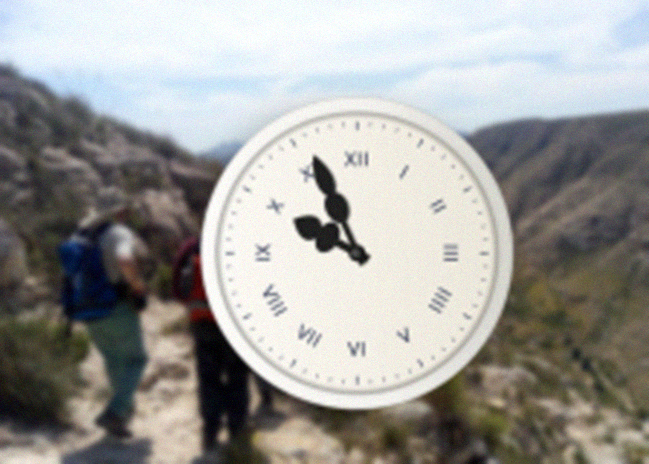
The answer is 9:56
